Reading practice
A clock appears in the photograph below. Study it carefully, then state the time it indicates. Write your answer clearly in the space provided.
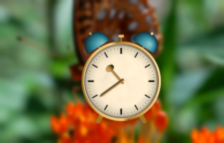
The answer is 10:39
